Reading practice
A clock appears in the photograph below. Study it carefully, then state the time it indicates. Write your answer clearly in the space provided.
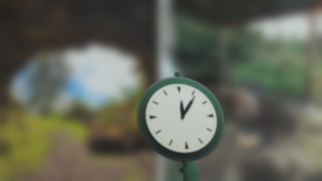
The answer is 12:06
